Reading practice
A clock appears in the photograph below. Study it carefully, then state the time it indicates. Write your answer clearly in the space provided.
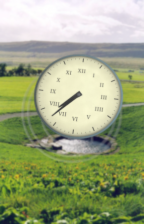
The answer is 7:37
